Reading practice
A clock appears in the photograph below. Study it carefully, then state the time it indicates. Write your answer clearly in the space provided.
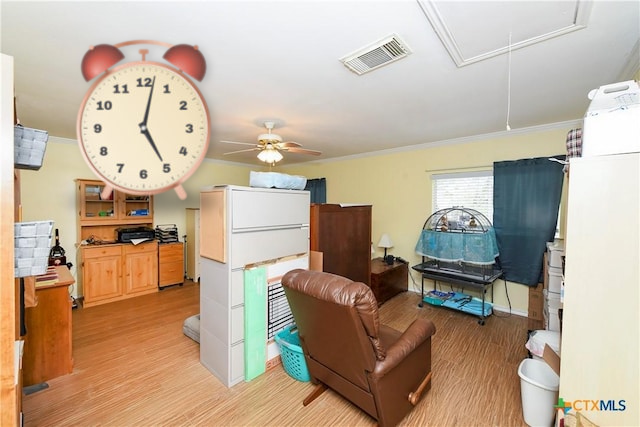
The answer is 5:02
